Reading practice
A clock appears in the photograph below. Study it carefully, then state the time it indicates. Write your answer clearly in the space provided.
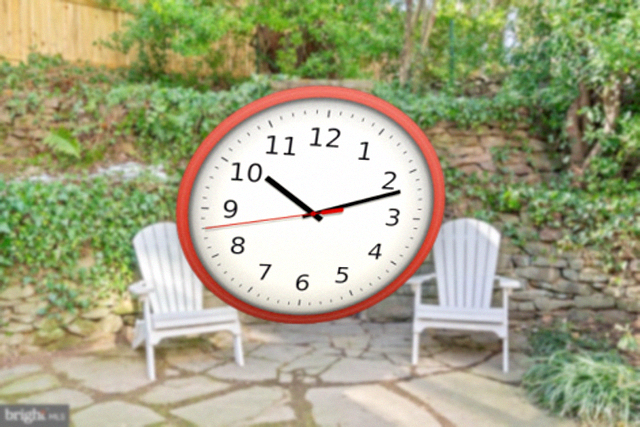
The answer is 10:11:43
